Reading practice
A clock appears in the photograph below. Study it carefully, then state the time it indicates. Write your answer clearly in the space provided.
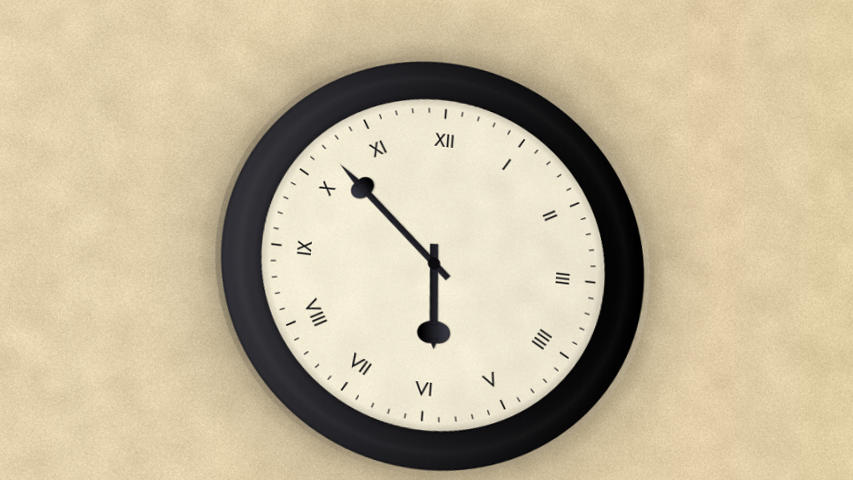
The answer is 5:52
